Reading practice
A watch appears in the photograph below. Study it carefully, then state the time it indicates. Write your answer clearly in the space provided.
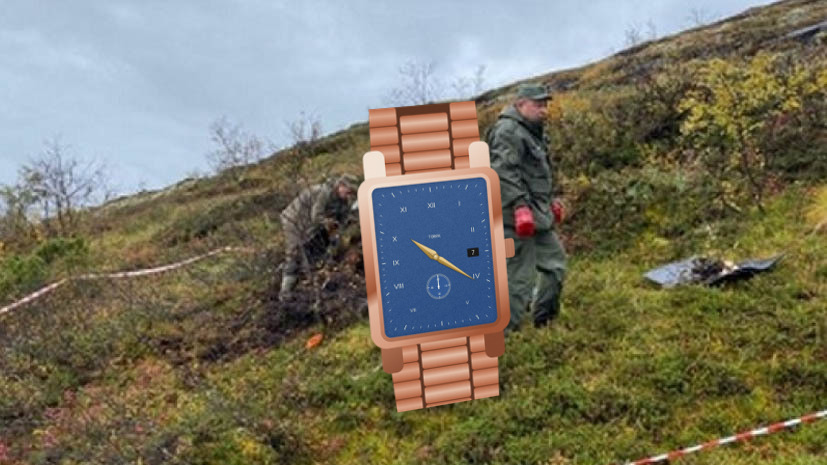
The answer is 10:21
